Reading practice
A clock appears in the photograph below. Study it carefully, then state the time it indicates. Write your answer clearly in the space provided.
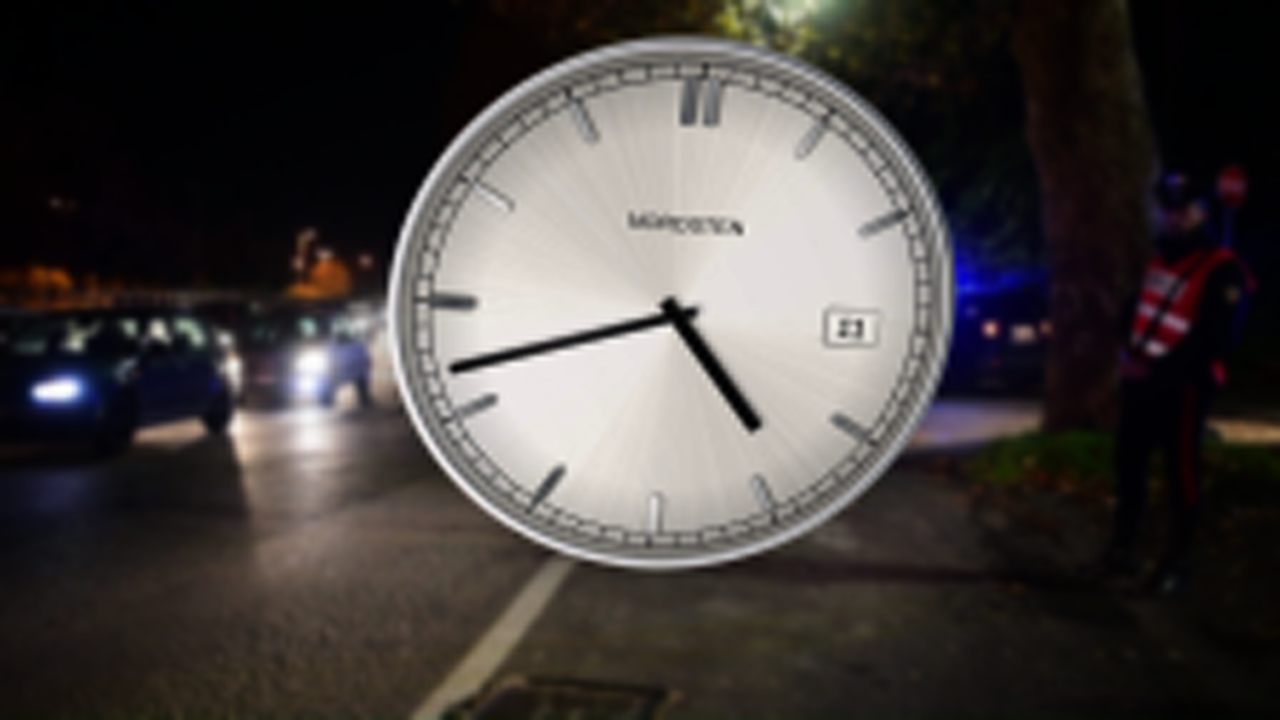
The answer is 4:42
